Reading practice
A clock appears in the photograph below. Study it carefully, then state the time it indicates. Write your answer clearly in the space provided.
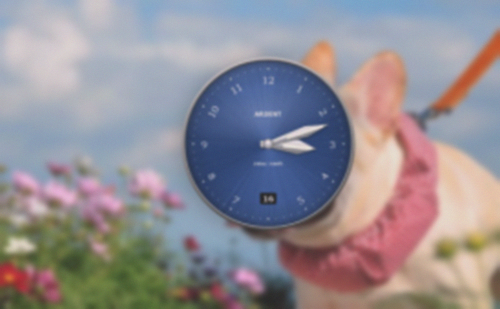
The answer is 3:12
